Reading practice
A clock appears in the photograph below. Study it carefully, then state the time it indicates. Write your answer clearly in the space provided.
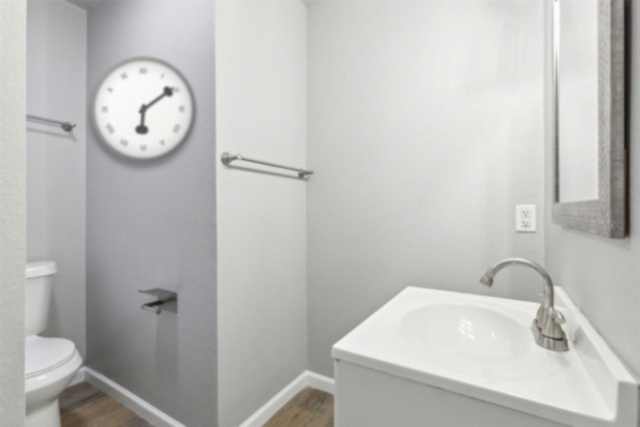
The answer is 6:09
